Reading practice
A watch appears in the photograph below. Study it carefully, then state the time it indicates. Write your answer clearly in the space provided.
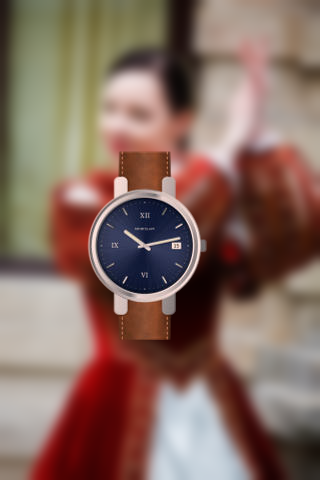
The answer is 10:13
